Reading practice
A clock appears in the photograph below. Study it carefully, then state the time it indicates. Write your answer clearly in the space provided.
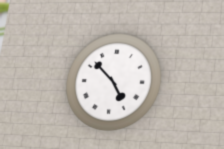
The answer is 4:52
